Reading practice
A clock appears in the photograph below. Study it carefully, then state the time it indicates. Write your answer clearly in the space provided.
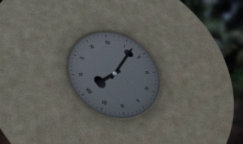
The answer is 8:07
